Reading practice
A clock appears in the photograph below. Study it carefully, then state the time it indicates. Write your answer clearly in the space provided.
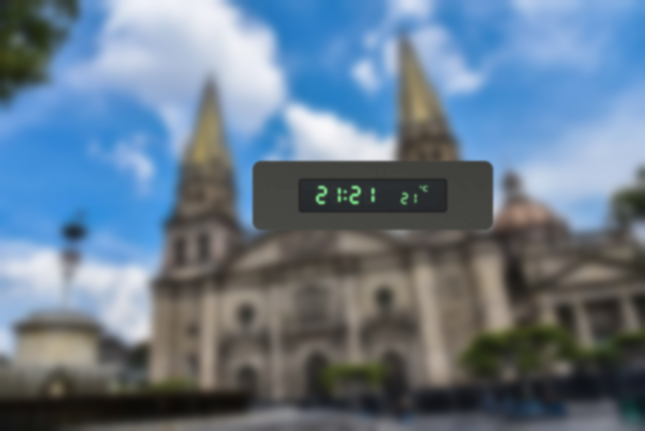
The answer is 21:21
